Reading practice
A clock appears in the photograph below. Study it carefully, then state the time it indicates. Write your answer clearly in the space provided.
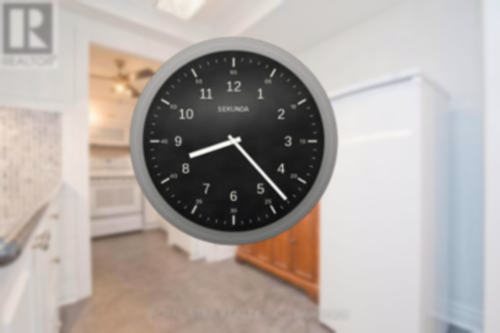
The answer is 8:23
